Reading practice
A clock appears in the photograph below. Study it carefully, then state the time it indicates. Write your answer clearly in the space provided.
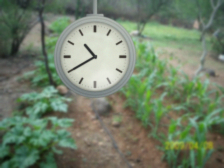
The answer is 10:40
